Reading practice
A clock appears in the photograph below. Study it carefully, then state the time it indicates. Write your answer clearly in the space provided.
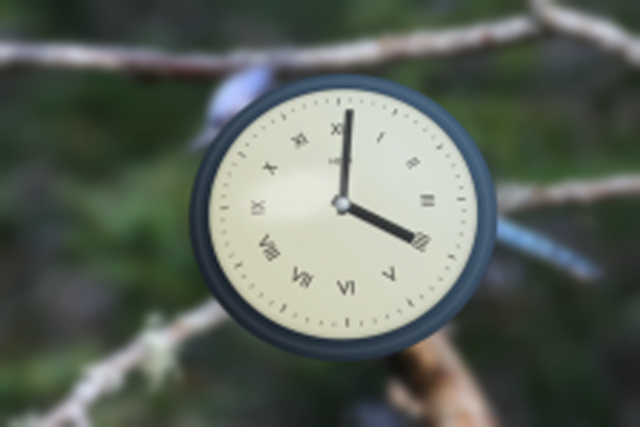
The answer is 4:01
